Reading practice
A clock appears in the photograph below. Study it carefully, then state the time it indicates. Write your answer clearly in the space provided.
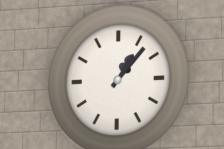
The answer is 1:07
